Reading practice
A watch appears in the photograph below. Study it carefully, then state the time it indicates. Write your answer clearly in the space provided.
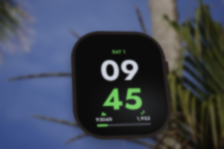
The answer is 9:45
